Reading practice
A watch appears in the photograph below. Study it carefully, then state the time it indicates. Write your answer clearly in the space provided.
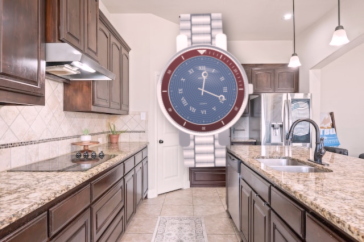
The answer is 12:19
